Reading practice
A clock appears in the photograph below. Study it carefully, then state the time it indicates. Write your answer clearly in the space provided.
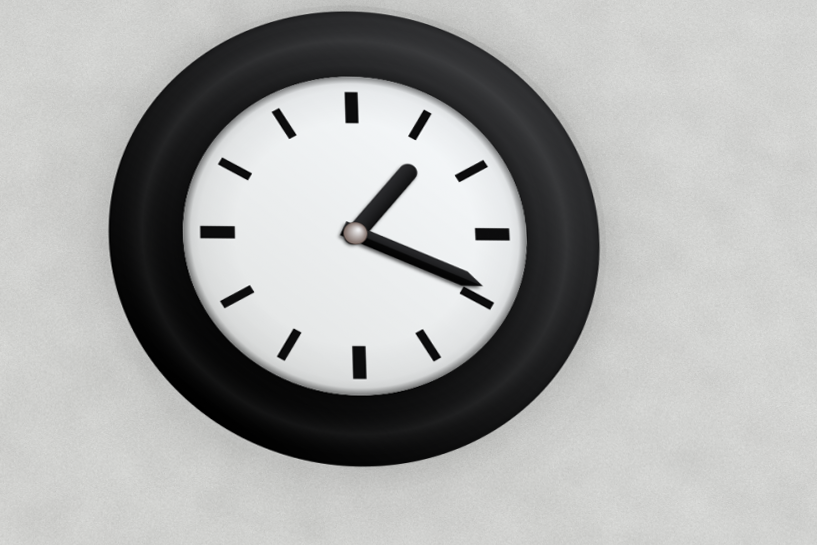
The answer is 1:19
